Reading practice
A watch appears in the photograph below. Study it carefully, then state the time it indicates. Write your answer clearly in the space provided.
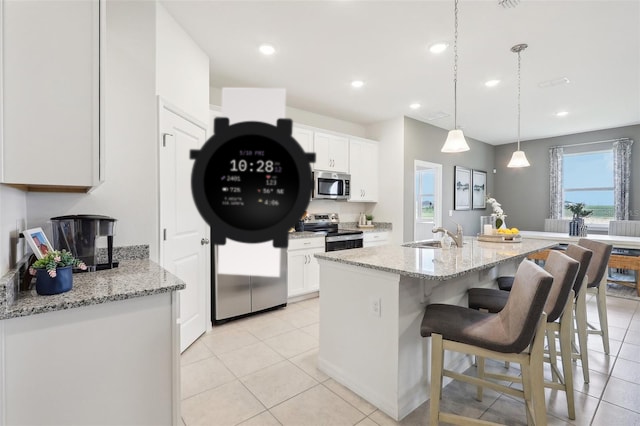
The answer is 10:28
